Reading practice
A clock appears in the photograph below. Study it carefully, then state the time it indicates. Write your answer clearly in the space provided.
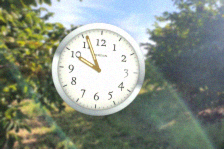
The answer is 9:56
